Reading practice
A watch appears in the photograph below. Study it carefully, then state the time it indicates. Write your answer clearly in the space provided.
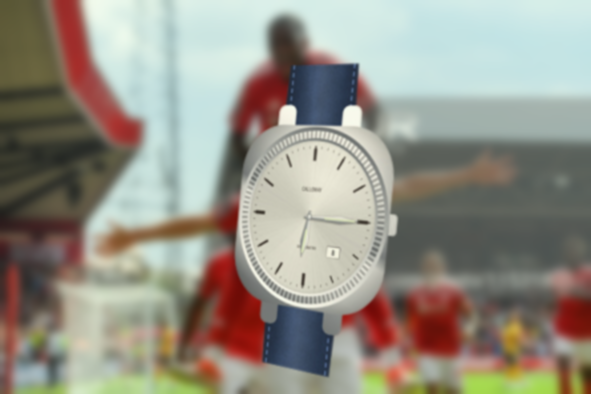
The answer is 6:15
